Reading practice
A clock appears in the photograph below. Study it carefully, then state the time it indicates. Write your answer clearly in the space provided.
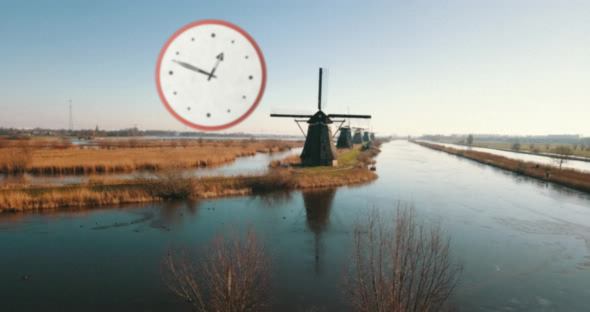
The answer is 12:48
